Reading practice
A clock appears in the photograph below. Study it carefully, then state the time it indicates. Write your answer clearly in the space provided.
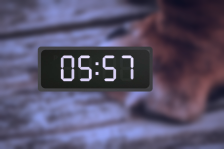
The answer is 5:57
